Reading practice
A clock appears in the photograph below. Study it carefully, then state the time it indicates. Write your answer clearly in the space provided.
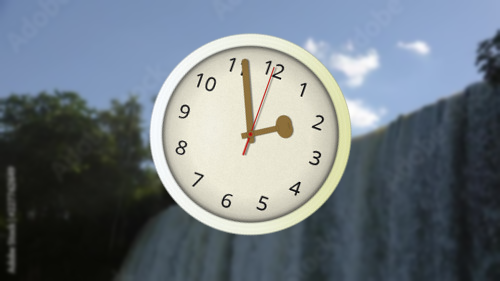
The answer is 1:56:00
